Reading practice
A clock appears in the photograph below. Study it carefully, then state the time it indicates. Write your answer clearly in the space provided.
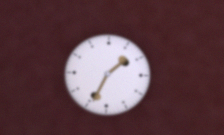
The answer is 1:34
